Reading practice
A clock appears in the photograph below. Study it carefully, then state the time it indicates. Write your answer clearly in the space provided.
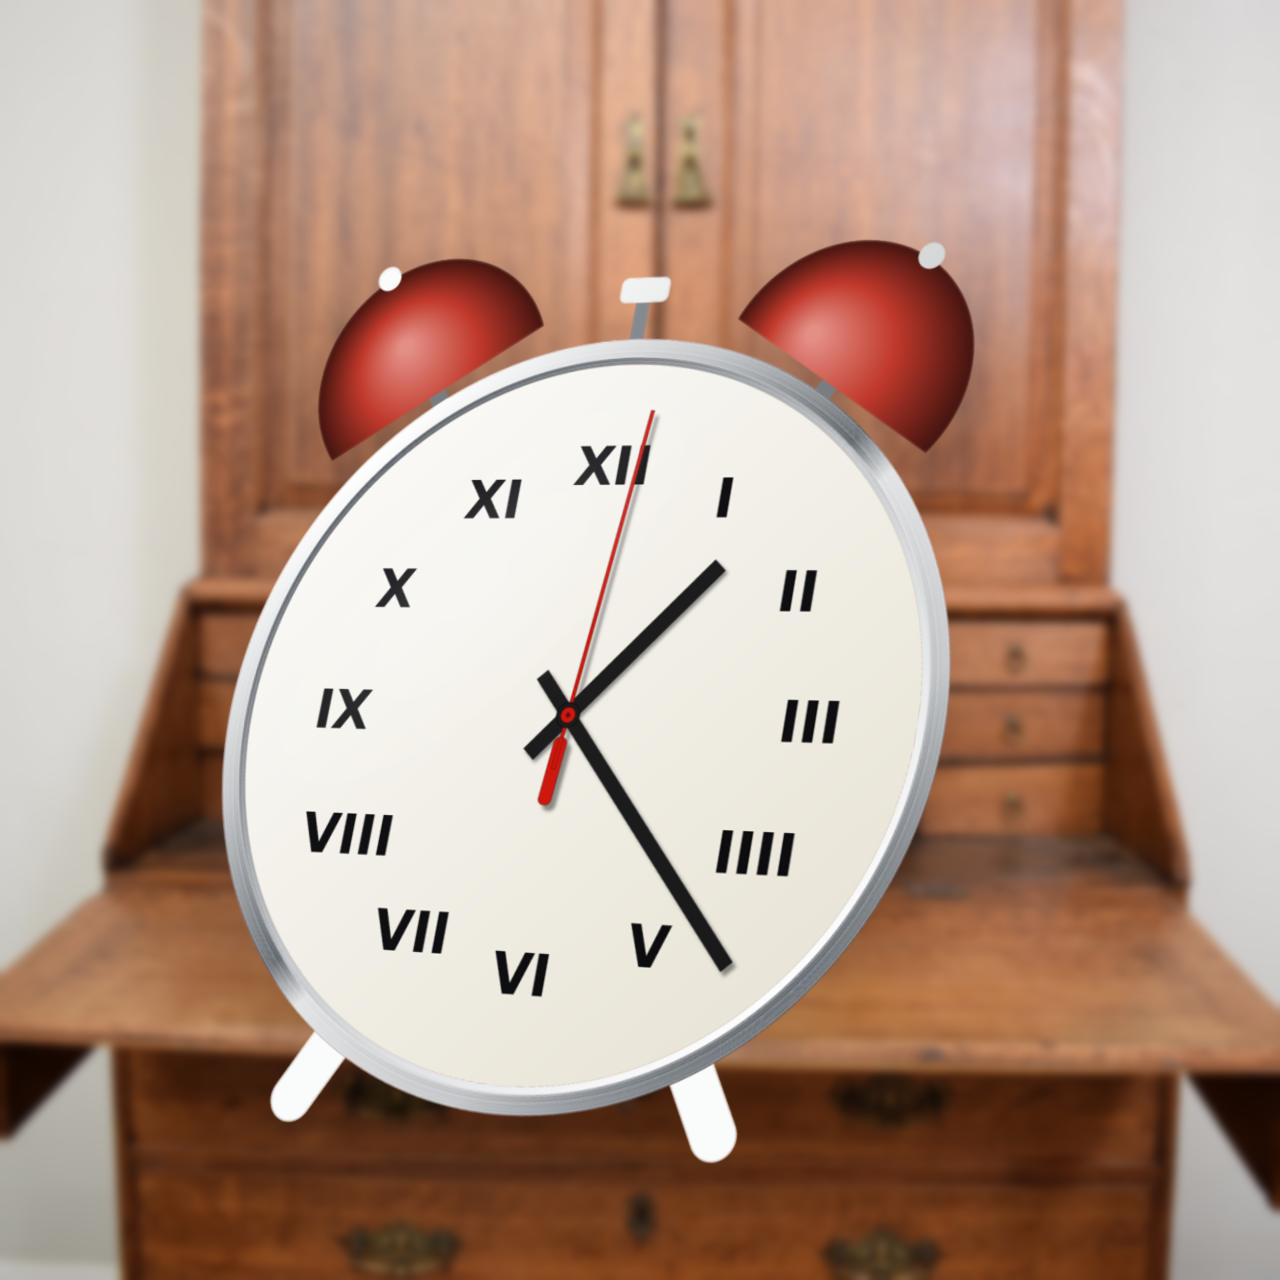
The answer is 1:23:01
